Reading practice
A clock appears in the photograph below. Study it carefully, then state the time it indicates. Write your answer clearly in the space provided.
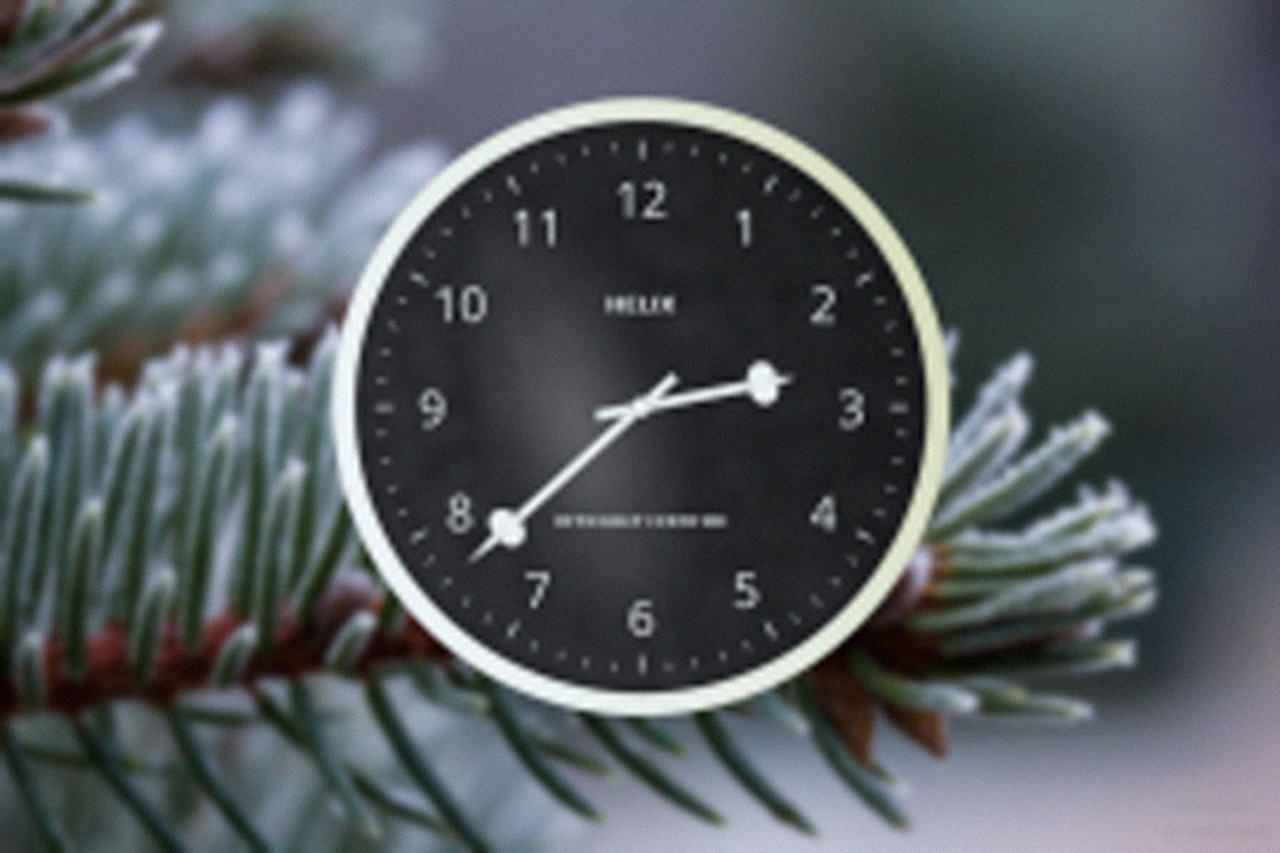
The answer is 2:38
